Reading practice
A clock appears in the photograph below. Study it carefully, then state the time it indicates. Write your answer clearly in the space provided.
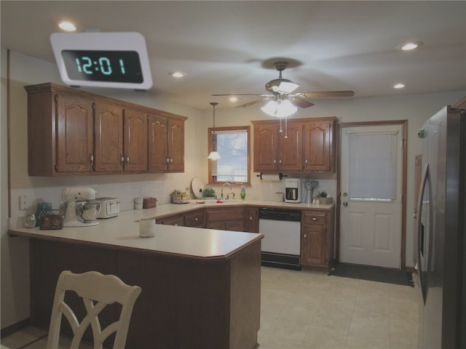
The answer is 12:01
